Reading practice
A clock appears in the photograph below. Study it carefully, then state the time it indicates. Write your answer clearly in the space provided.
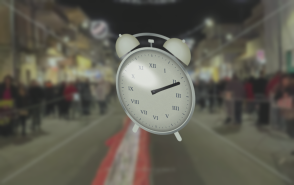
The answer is 2:11
